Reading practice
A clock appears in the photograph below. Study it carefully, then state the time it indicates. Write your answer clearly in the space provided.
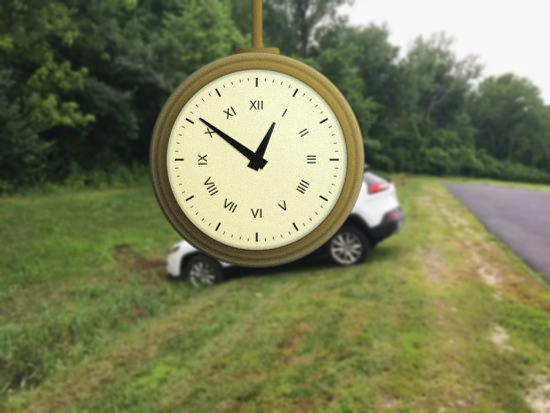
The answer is 12:51
